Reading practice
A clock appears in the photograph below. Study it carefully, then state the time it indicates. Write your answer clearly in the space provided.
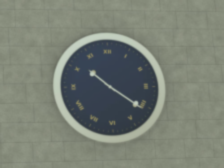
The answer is 10:21
